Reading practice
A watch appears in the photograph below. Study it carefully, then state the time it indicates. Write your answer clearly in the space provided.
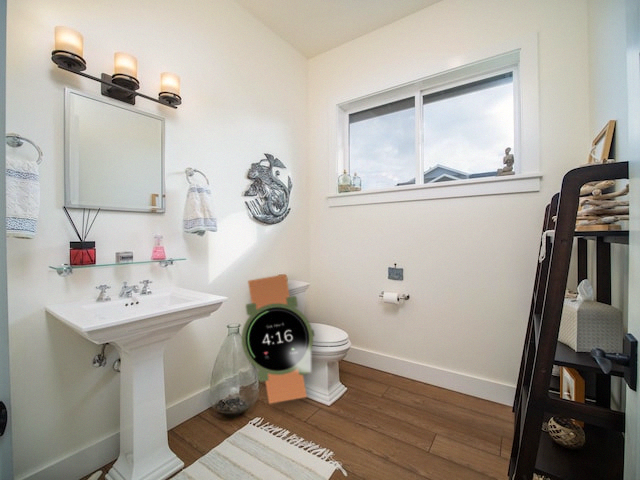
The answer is 4:16
